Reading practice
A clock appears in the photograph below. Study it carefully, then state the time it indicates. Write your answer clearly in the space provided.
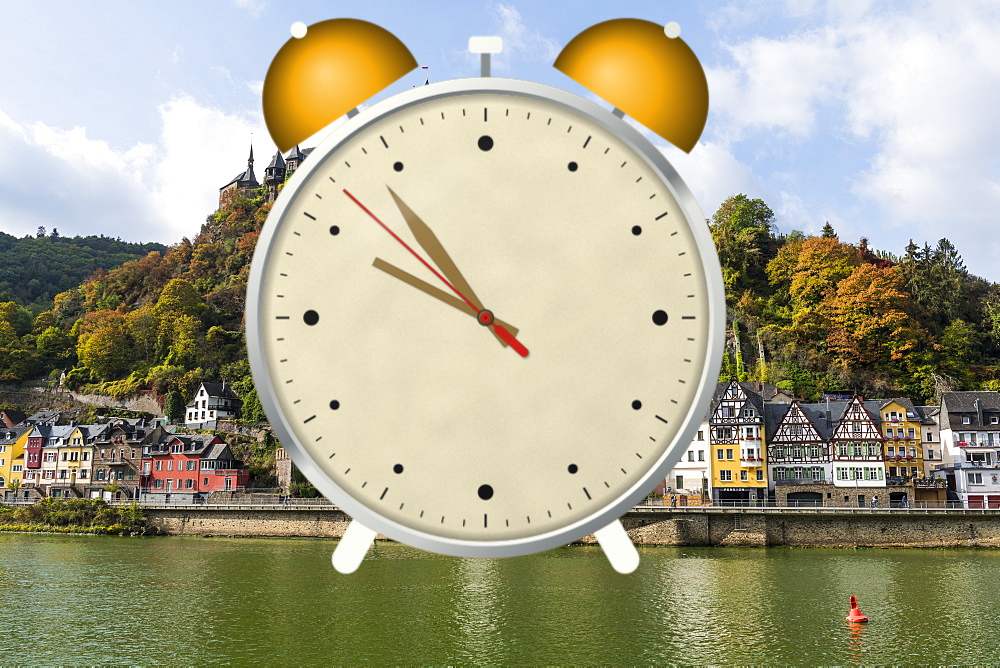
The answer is 9:53:52
